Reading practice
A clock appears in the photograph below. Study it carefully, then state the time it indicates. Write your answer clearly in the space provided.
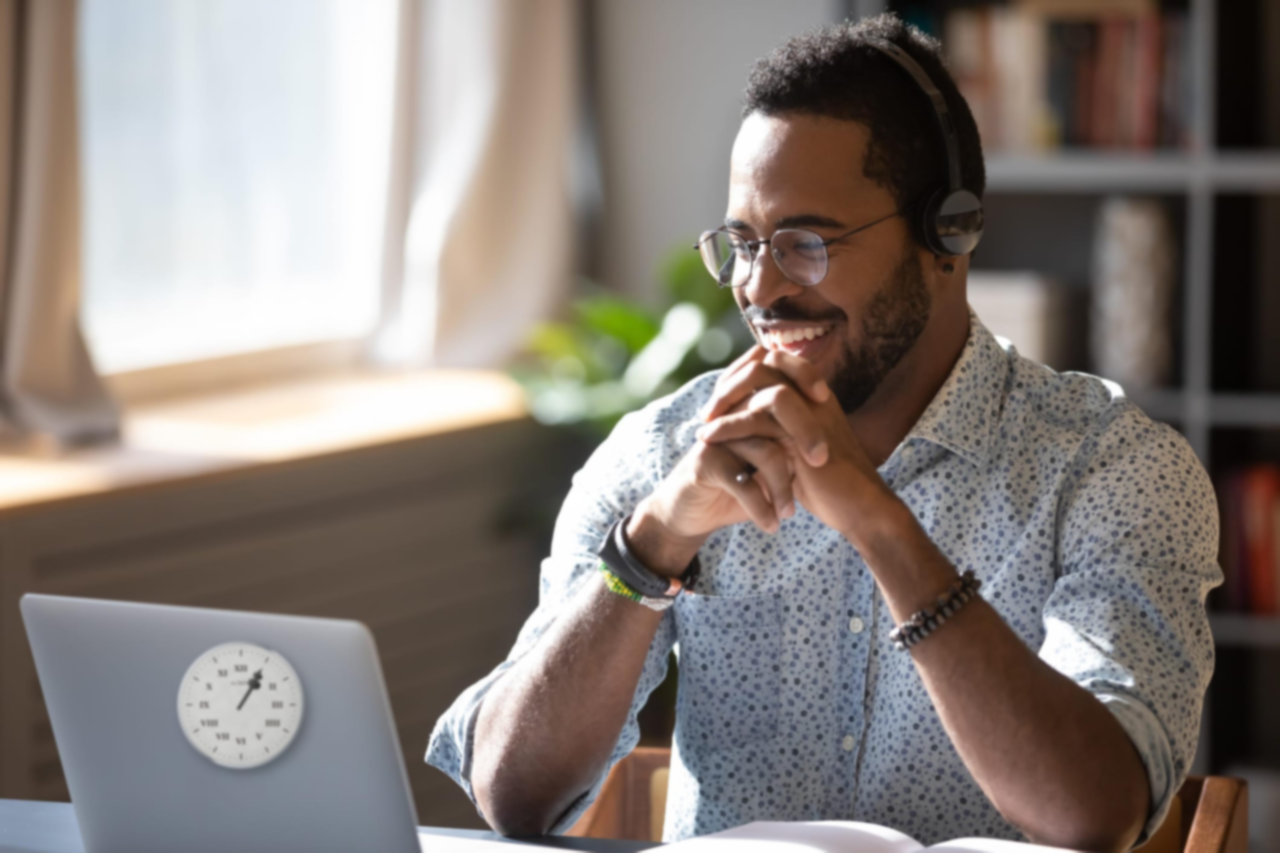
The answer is 1:05
